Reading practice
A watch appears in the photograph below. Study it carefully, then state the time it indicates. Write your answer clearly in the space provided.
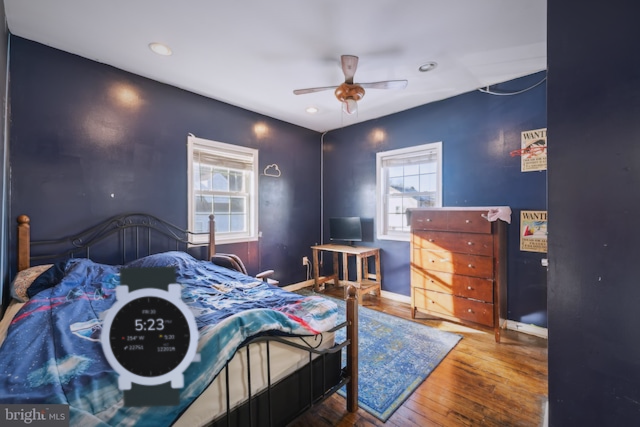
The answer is 5:23
